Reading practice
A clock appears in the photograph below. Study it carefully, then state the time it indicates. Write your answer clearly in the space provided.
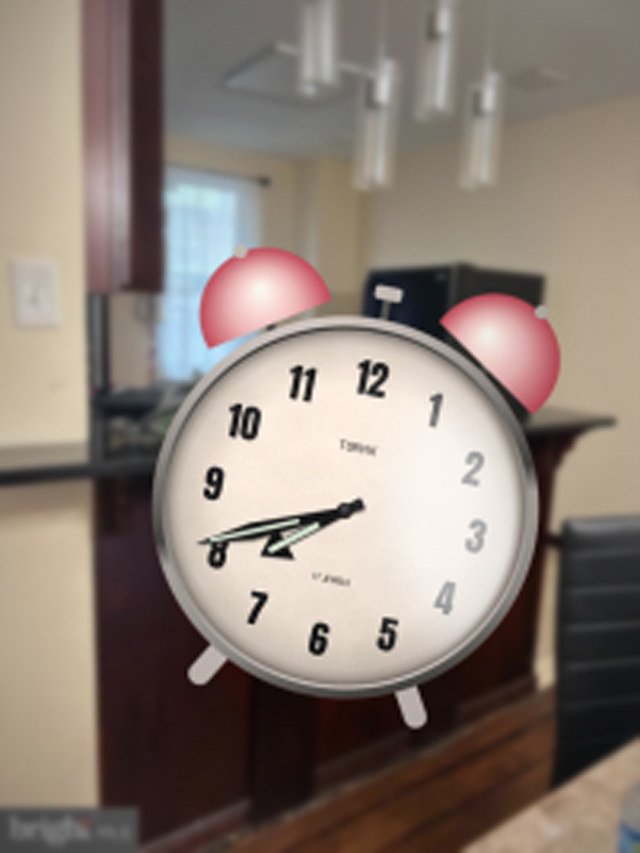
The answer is 7:41
